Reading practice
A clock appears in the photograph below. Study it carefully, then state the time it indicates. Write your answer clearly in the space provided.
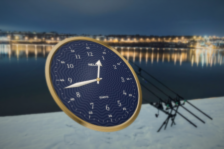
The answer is 12:43
